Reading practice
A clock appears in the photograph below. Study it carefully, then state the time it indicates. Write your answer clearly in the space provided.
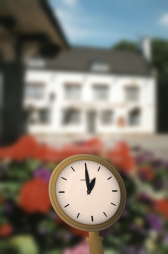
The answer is 1:00
